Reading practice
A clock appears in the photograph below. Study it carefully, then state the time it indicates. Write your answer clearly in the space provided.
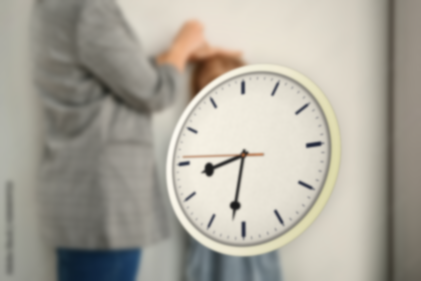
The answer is 8:31:46
